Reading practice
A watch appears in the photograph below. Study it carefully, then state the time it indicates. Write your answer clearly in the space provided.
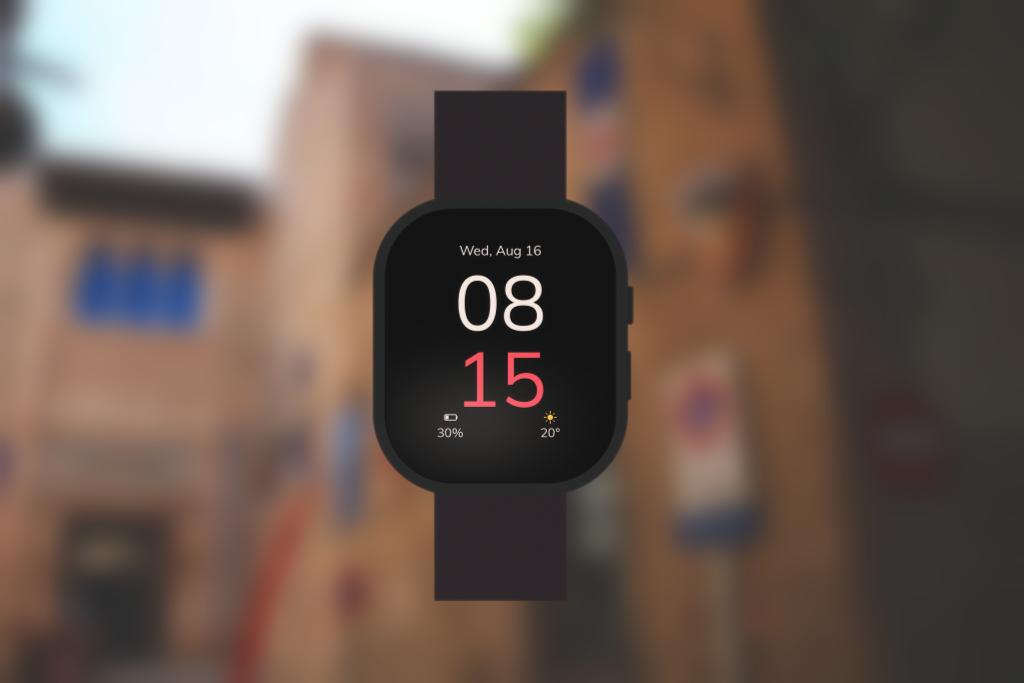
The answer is 8:15
